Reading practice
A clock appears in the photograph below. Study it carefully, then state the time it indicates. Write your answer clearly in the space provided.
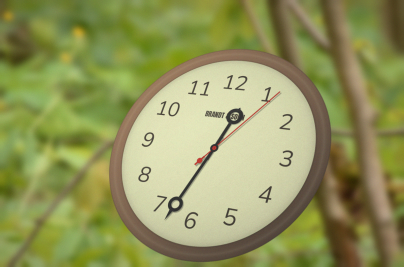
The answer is 12:33:06
